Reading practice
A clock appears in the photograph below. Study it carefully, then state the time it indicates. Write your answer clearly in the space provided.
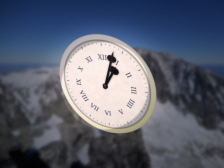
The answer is 1:03
